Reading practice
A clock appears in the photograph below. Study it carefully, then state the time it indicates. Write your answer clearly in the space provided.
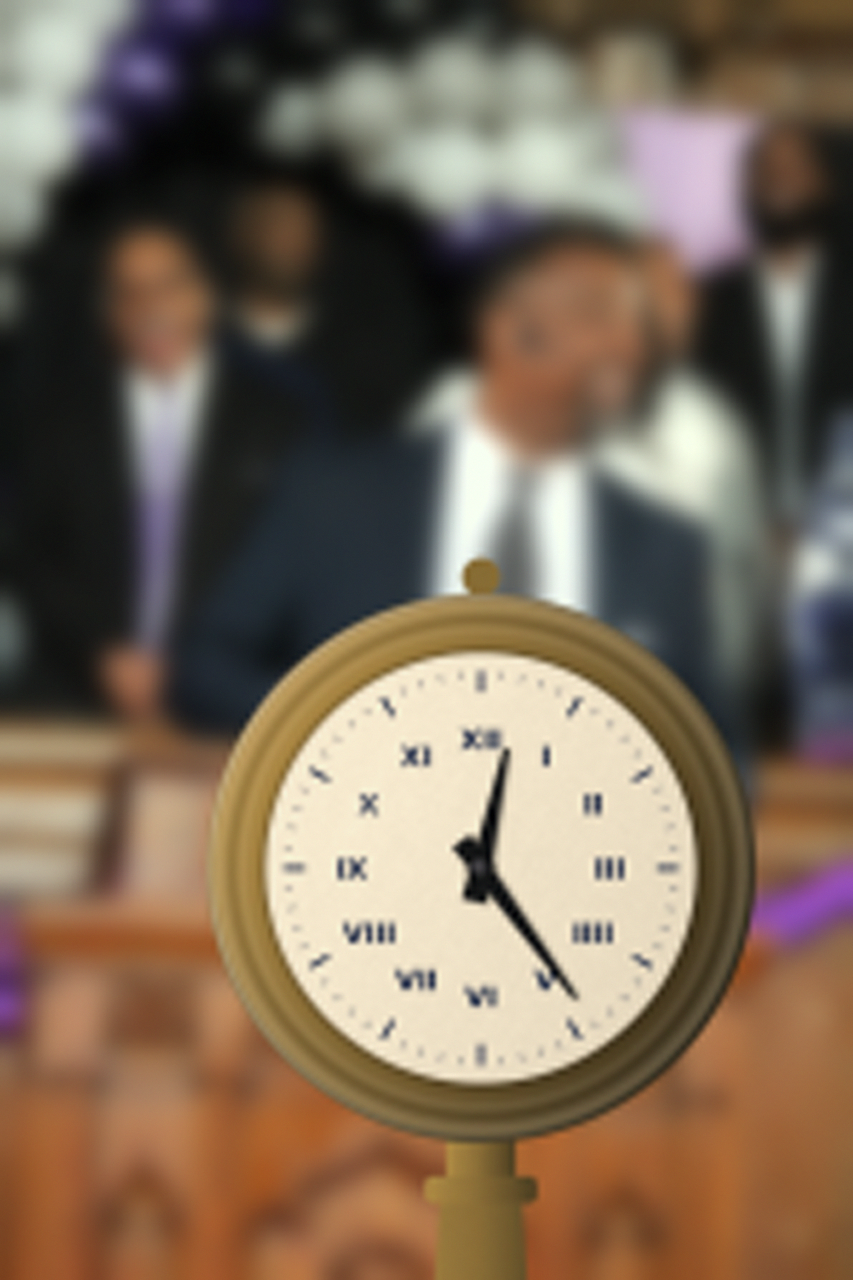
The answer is 12:24
